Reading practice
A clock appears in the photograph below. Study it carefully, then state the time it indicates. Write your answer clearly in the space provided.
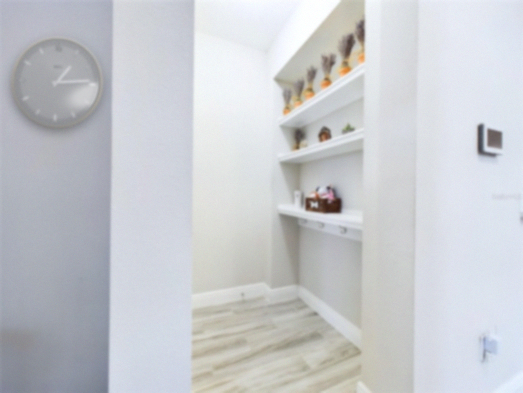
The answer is 1:14
